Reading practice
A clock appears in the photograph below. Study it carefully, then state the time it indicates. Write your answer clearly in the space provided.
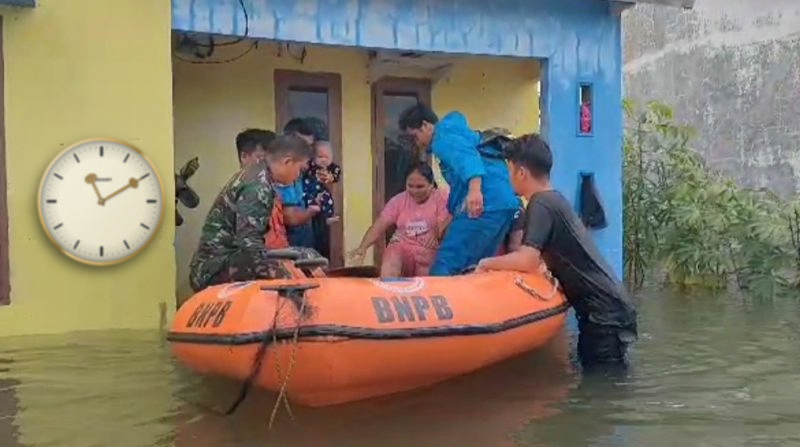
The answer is 11:10
